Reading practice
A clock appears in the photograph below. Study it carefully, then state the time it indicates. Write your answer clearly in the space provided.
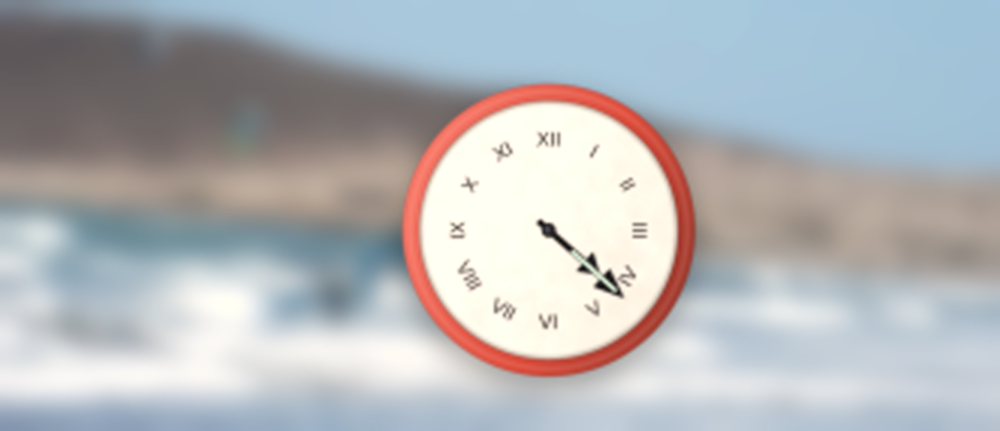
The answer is 4:22
